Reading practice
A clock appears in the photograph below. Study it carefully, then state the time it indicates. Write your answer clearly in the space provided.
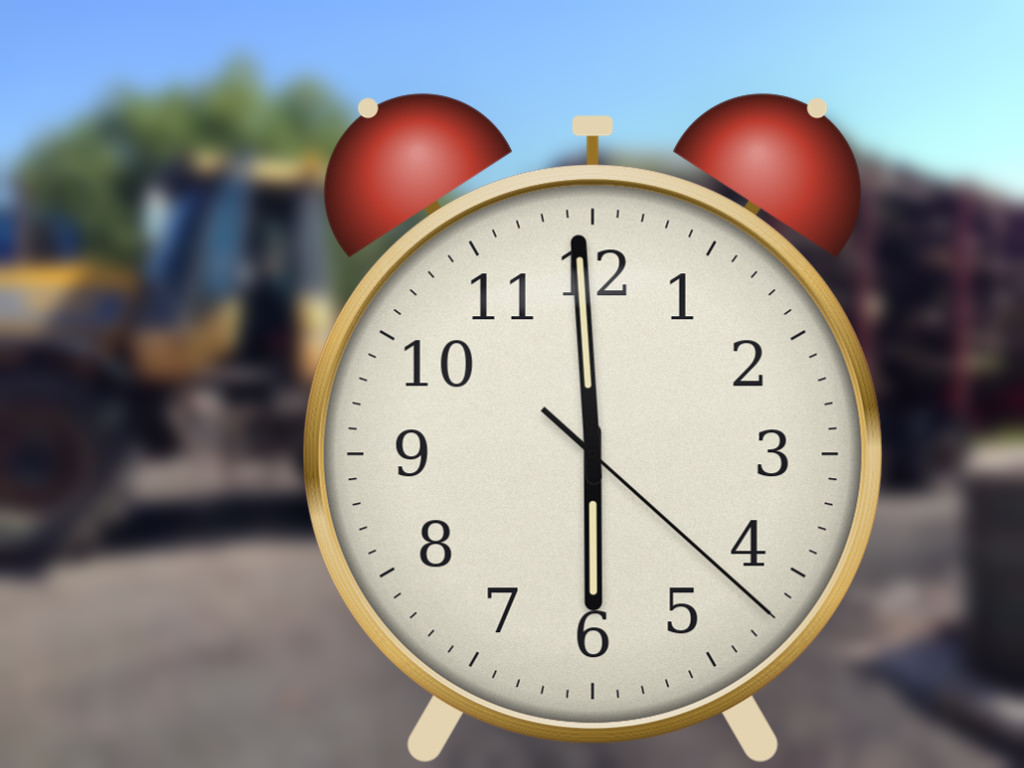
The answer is 5:59:22
